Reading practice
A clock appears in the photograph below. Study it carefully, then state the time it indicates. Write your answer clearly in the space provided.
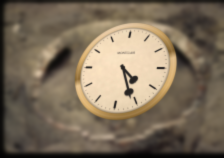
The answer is 4:26
